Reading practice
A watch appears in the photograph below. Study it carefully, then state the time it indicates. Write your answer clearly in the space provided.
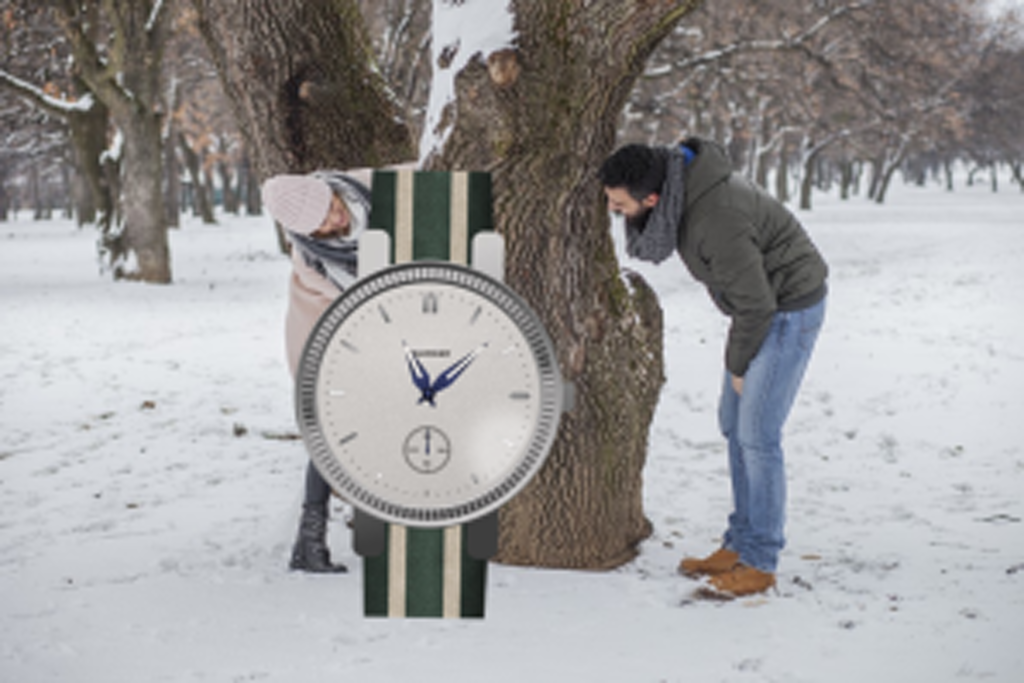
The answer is 11:08
